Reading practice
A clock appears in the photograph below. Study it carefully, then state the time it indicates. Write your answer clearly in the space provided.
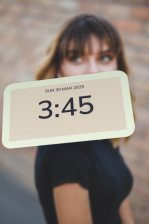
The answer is 3:45
